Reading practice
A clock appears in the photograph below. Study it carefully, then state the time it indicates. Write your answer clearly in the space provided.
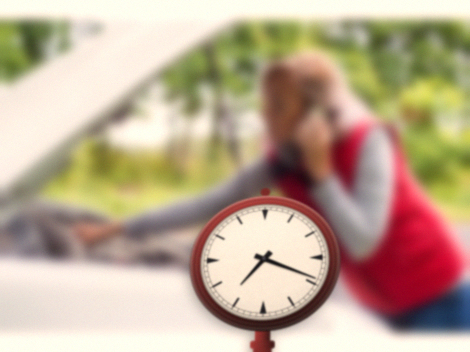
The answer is 7:19
